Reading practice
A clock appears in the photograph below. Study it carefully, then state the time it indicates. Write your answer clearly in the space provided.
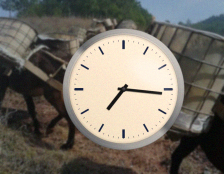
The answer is 7:16
